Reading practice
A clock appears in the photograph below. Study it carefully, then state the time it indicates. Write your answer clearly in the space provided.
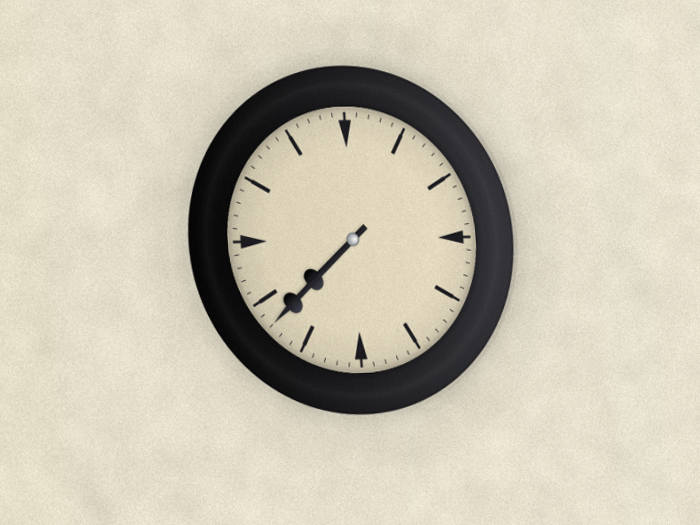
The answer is 7:38
